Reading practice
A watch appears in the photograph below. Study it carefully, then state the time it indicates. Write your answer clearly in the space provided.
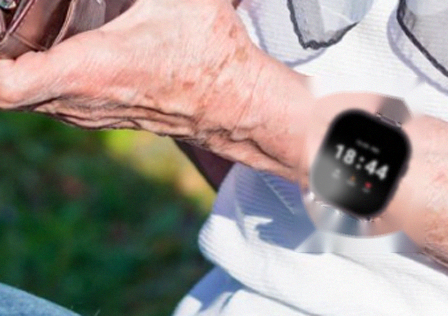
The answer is 18:44
